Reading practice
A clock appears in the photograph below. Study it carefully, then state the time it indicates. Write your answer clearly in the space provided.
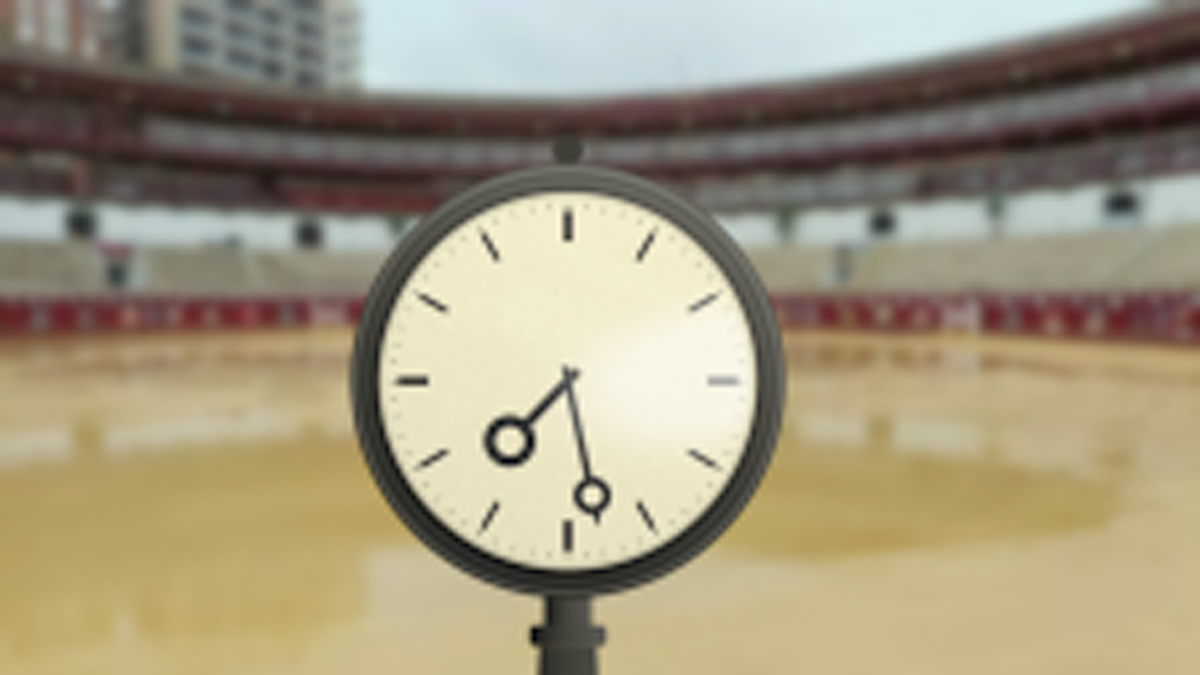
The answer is 7:28
